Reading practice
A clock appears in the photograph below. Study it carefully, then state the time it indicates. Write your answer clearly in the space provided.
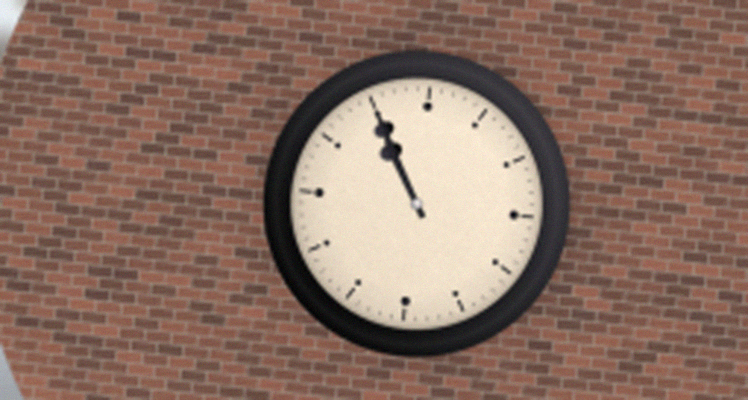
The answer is 10:55
